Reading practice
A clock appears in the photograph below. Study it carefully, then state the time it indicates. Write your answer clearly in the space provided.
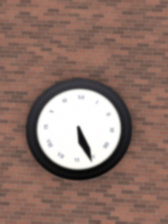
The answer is 5:26
